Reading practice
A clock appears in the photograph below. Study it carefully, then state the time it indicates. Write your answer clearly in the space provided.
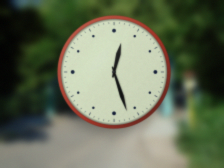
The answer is 12:27
